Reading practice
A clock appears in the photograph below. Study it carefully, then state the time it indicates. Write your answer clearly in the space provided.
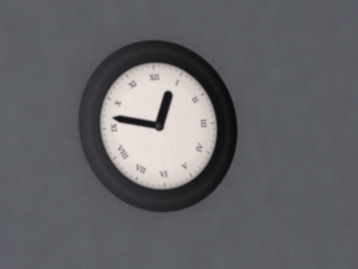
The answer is 12:47
